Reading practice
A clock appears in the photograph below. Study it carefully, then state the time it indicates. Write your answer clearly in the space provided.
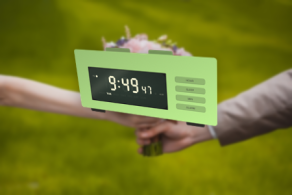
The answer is 9:49:47
